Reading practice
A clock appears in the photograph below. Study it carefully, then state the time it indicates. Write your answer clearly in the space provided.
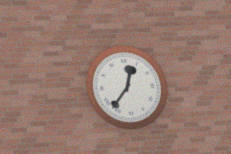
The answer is 12:37
